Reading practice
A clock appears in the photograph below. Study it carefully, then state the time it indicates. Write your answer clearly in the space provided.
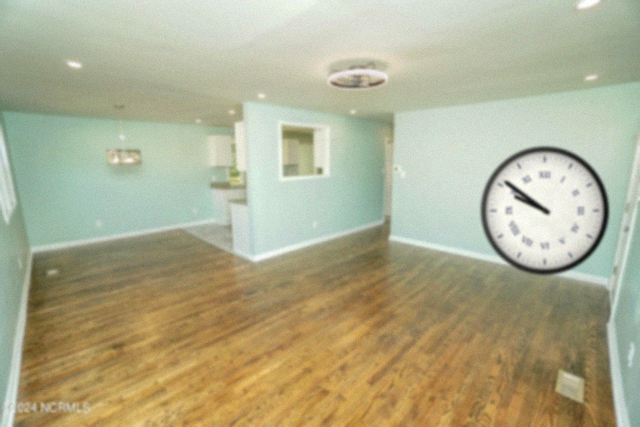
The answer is 9:51
